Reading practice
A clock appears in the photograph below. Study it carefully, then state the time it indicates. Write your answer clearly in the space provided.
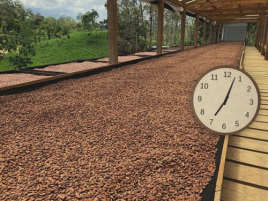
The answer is 7:03
